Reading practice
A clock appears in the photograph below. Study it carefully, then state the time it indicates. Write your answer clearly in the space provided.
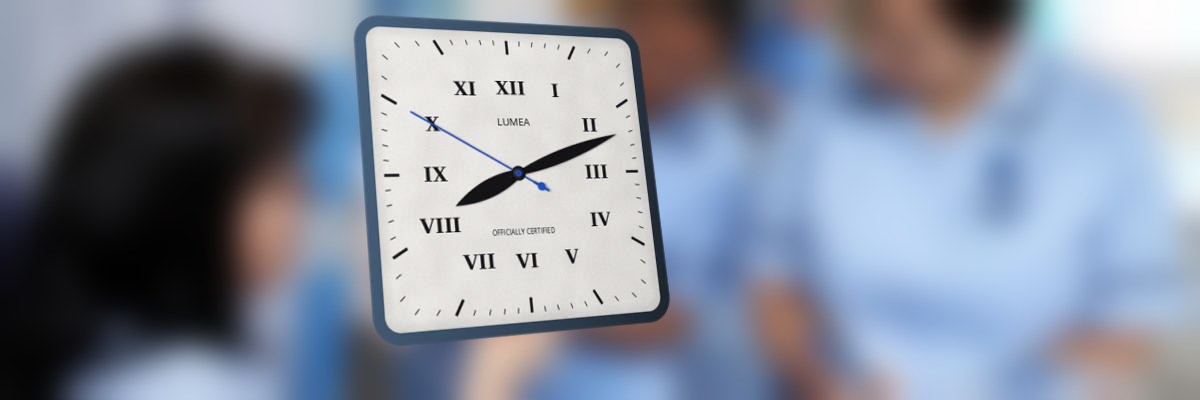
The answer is 8:11:50
